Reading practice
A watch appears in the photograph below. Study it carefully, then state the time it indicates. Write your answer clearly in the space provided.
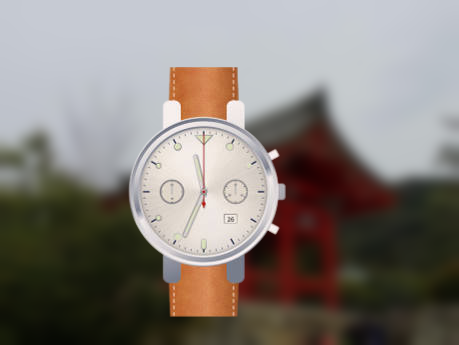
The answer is 11:34
